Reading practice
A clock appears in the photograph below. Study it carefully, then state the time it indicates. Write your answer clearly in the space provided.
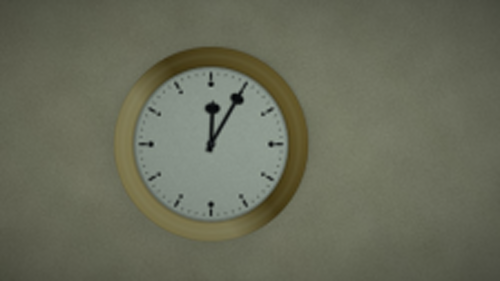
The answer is 12:05
